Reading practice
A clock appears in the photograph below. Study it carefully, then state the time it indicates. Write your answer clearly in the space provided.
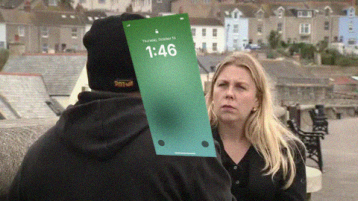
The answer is 1:46
